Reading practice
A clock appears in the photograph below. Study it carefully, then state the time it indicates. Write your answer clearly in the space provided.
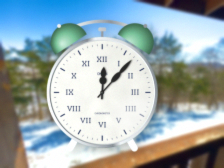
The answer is 12:07
